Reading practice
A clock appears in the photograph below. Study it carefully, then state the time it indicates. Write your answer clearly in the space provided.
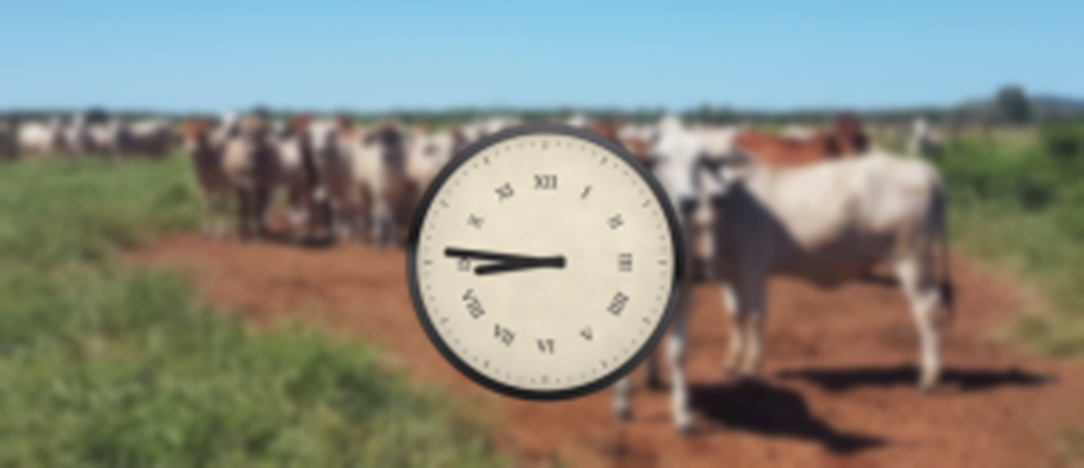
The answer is 8:46
